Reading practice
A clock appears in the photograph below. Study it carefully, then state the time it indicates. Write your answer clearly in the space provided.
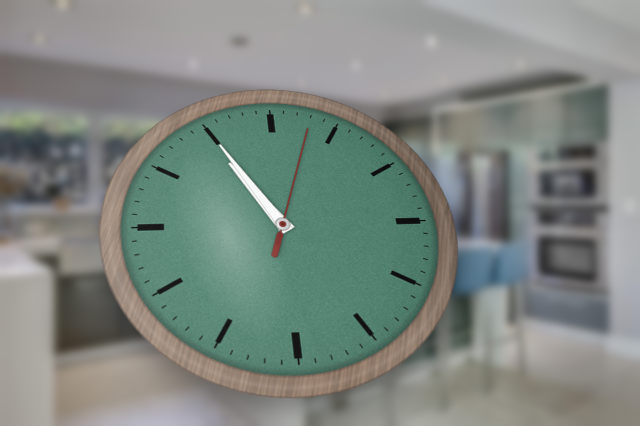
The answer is 10:55:03
